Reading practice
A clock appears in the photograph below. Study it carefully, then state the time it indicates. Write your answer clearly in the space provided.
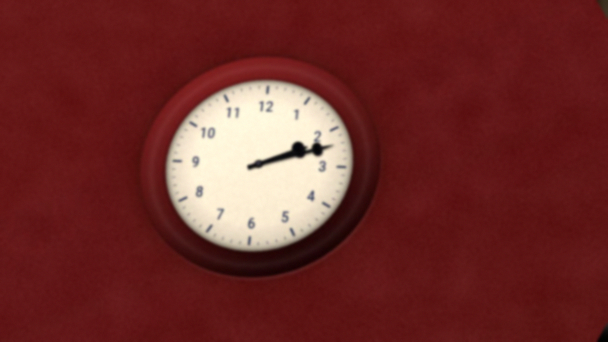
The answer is 2:12
